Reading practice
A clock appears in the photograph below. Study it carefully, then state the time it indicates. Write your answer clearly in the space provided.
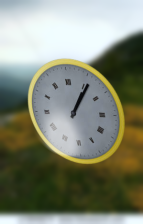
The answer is 1:06
